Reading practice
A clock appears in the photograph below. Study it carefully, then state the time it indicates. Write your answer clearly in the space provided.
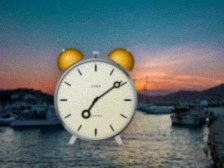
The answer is 7:09
